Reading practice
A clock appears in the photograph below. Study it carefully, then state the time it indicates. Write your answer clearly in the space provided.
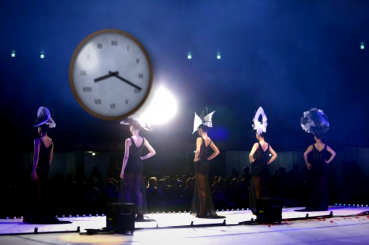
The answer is 8:19
